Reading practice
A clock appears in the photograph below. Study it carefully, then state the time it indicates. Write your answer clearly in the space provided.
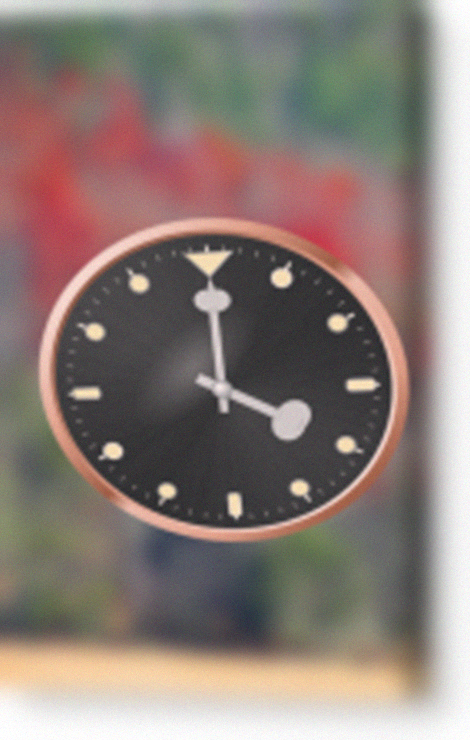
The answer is 4:00
